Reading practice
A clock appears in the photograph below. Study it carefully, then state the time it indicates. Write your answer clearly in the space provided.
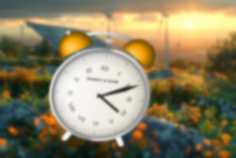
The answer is 4:11
